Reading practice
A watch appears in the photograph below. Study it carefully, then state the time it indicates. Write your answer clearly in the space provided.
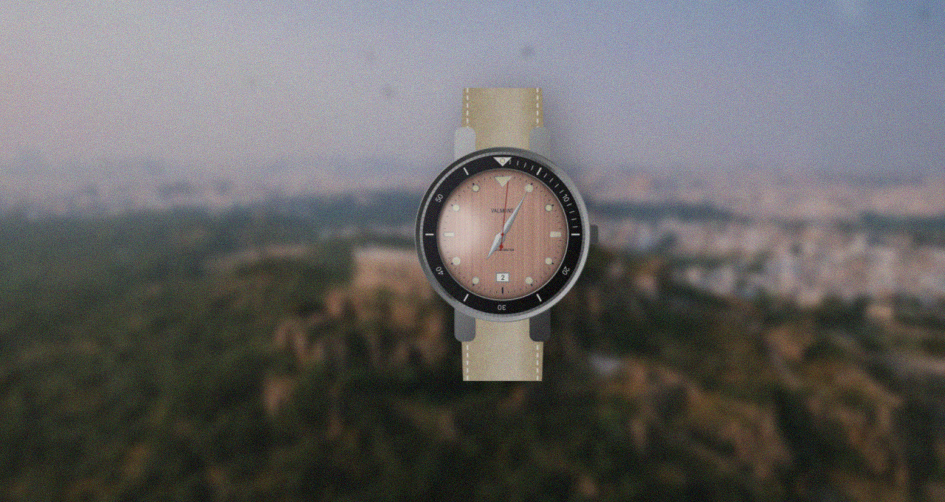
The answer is 7:05:01
